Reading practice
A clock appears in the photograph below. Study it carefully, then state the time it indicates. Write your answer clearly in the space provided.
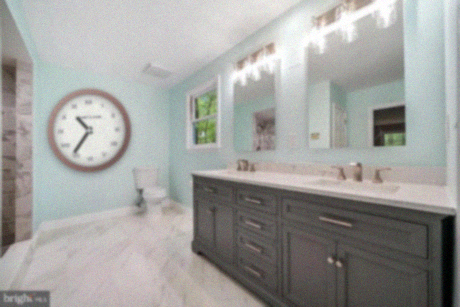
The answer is 10:36
